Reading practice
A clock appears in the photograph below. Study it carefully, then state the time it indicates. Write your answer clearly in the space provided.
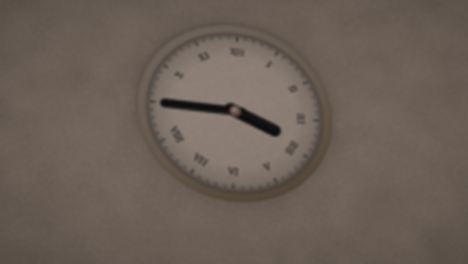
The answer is 3:45
